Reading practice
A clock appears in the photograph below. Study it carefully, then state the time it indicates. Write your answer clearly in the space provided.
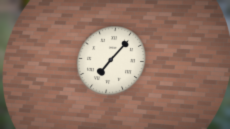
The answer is 7:06
